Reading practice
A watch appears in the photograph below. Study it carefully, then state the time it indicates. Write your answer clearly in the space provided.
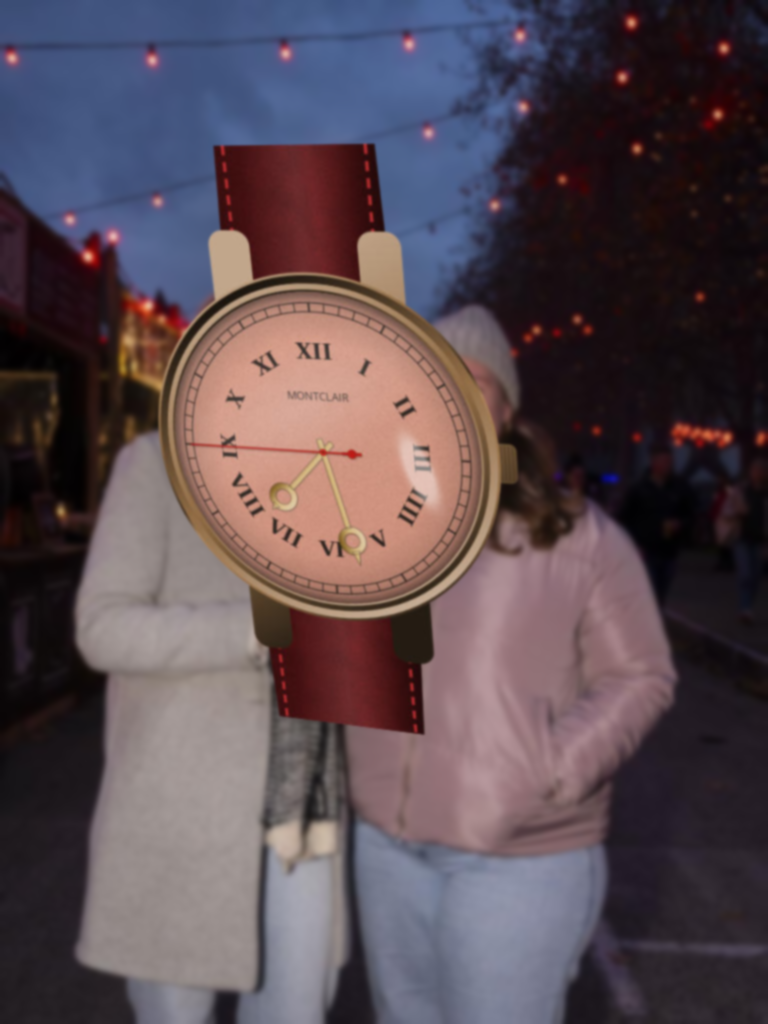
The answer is 7:27:45
